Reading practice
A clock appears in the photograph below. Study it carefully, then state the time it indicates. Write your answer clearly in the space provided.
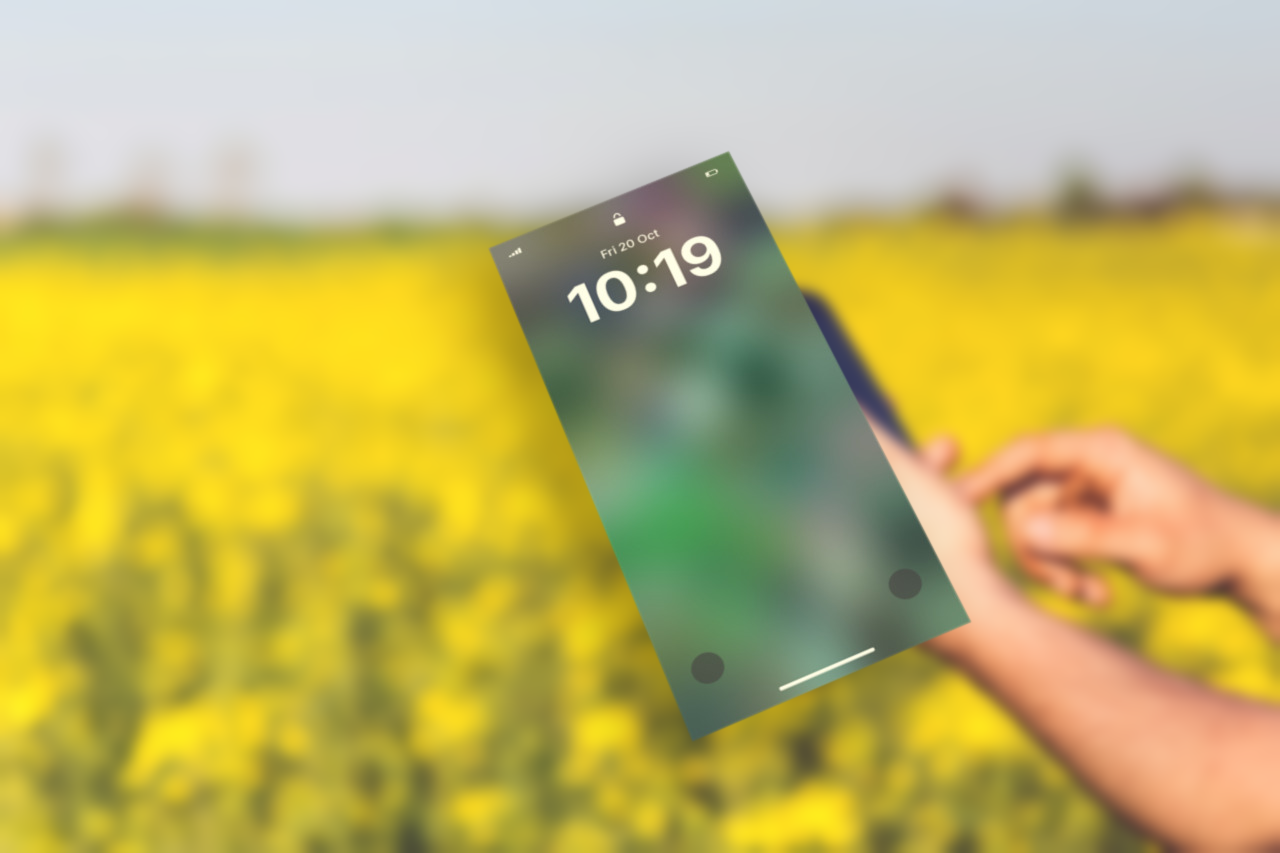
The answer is 10:19
